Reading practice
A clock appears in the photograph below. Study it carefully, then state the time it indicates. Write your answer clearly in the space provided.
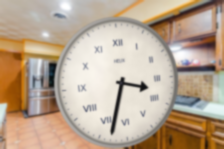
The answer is 3:33
